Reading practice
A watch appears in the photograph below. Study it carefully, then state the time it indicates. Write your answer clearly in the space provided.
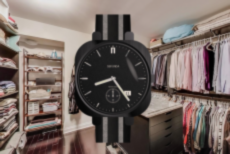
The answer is 8:24
